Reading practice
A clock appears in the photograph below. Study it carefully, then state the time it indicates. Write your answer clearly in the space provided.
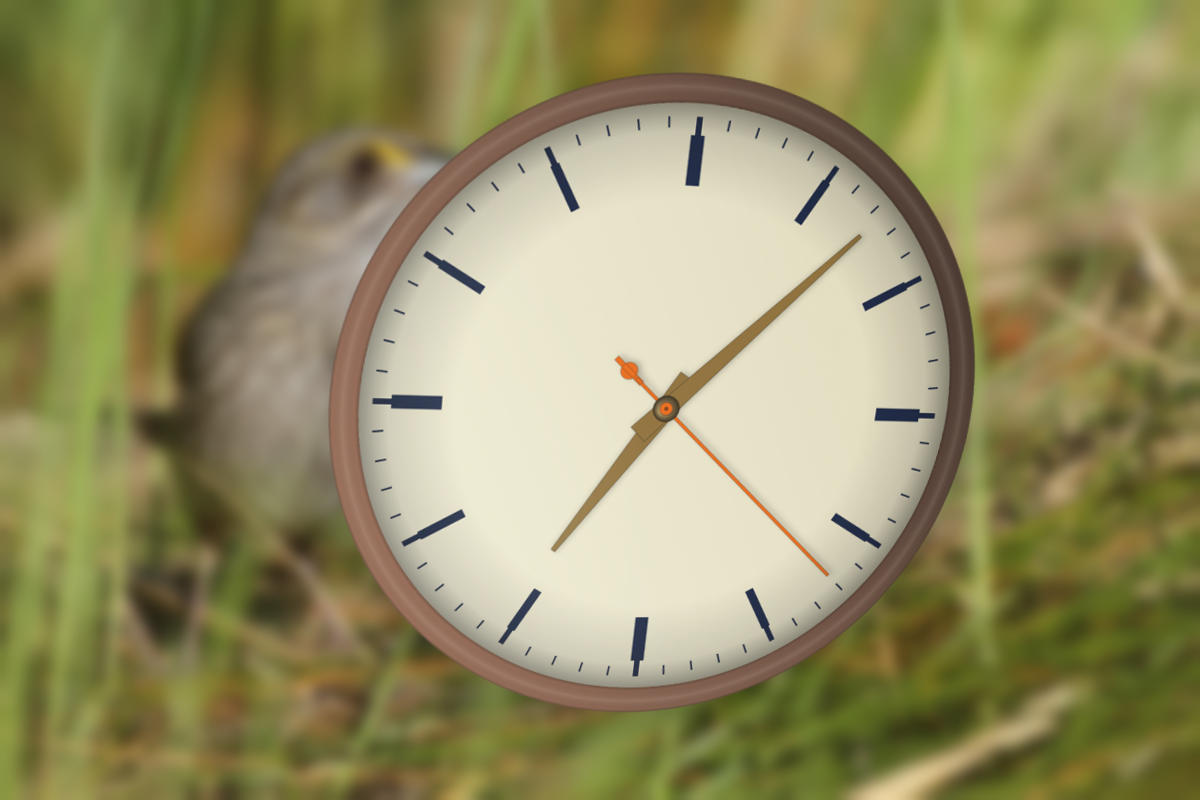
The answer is 7:07:22
